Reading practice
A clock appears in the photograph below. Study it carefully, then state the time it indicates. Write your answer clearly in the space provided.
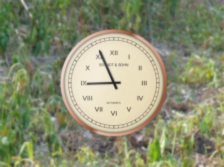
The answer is 8:56
